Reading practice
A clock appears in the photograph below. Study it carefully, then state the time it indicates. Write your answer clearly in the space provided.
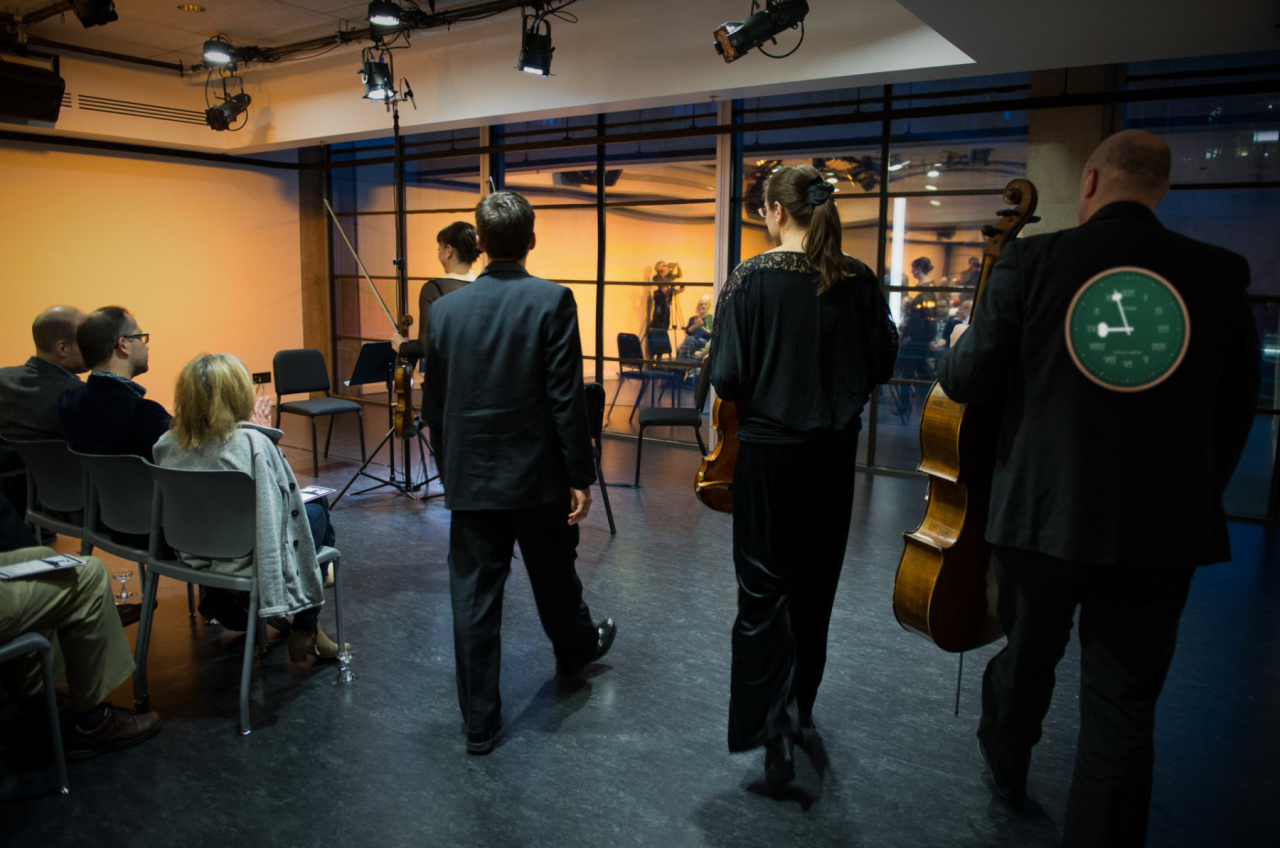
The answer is 8:57
